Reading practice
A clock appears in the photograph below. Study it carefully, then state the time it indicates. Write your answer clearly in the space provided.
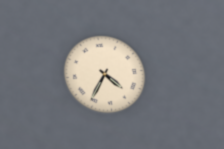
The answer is 4:36
